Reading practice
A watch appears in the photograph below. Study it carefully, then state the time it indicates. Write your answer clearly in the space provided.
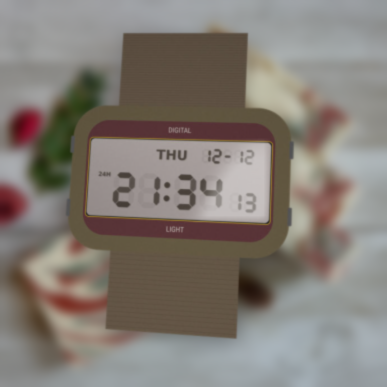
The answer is 21:34:13
